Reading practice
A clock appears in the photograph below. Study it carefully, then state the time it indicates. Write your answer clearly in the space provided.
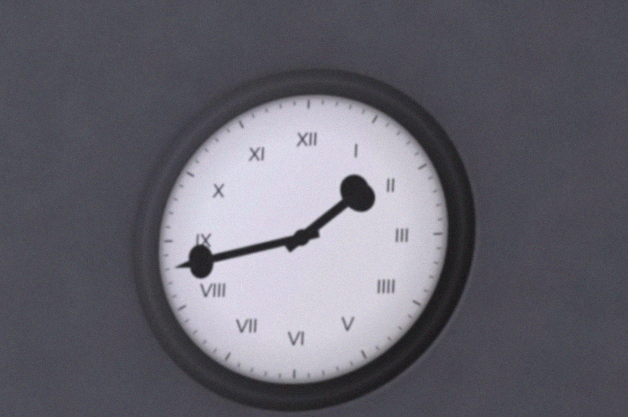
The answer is 1:43
